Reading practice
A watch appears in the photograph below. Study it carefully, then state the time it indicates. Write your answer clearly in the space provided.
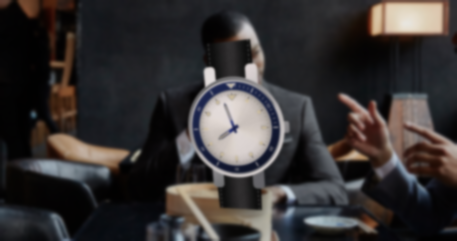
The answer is 7:57
